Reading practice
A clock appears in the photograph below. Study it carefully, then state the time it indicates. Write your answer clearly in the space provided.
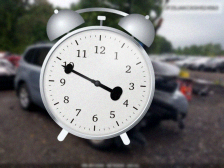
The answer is 3:49
